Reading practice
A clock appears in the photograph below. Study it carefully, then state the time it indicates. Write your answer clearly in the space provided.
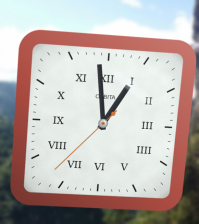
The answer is 12:58:37
